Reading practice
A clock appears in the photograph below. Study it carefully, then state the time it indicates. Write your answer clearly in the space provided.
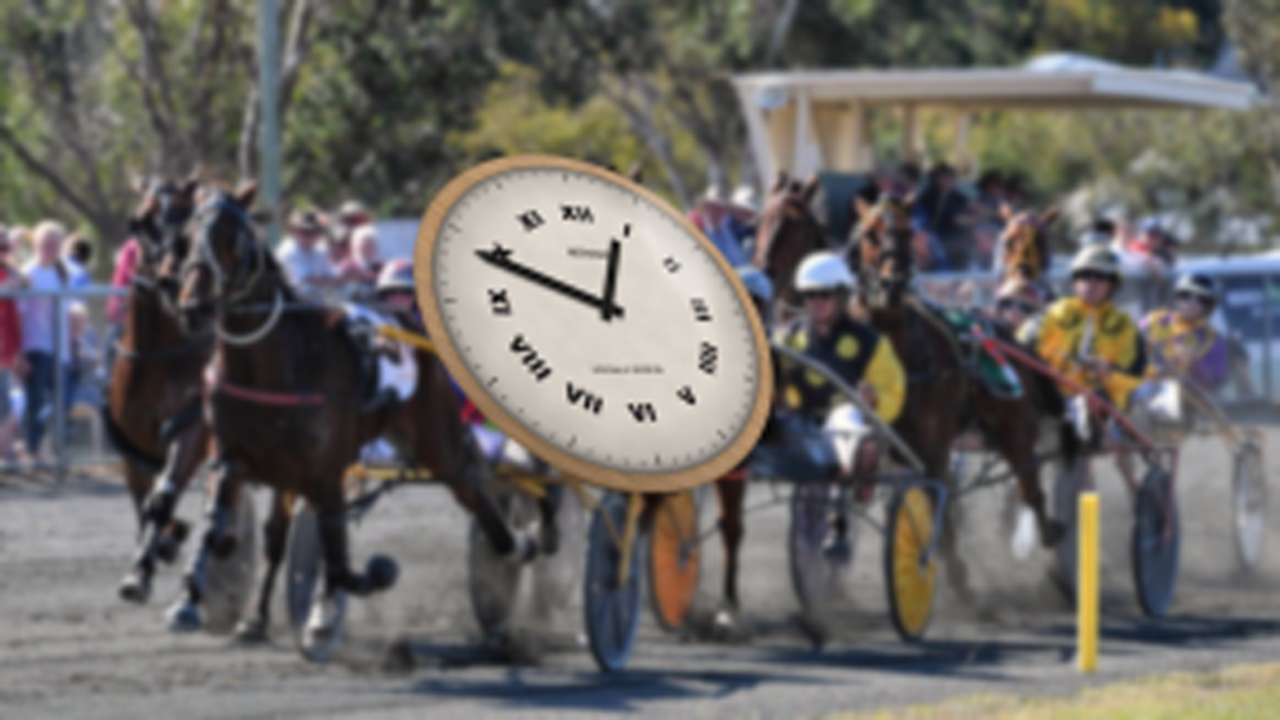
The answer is 12:49
